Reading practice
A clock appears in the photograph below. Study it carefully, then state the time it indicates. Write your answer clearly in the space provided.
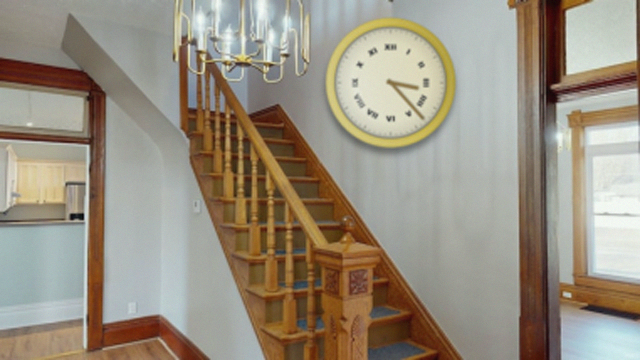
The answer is 3:23
